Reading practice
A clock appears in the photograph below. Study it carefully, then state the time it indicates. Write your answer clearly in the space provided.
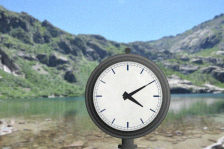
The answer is 4:10
